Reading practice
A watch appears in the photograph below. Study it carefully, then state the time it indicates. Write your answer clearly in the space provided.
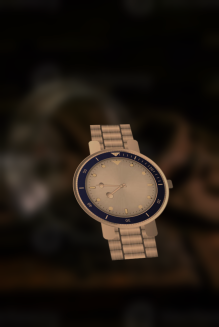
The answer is 7:46
